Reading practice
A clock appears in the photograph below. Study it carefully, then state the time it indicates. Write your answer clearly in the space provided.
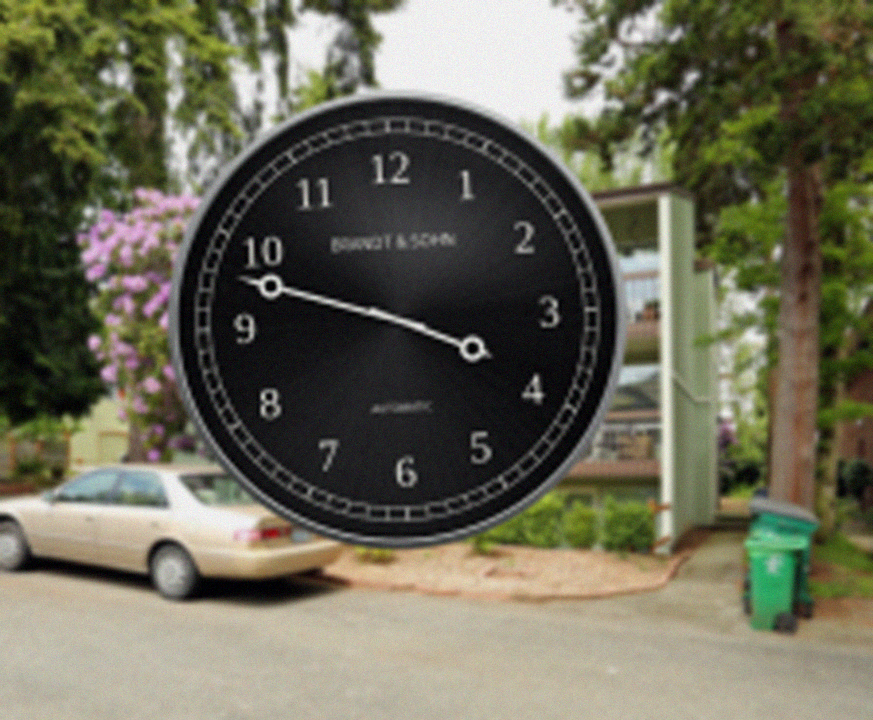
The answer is 3:48
